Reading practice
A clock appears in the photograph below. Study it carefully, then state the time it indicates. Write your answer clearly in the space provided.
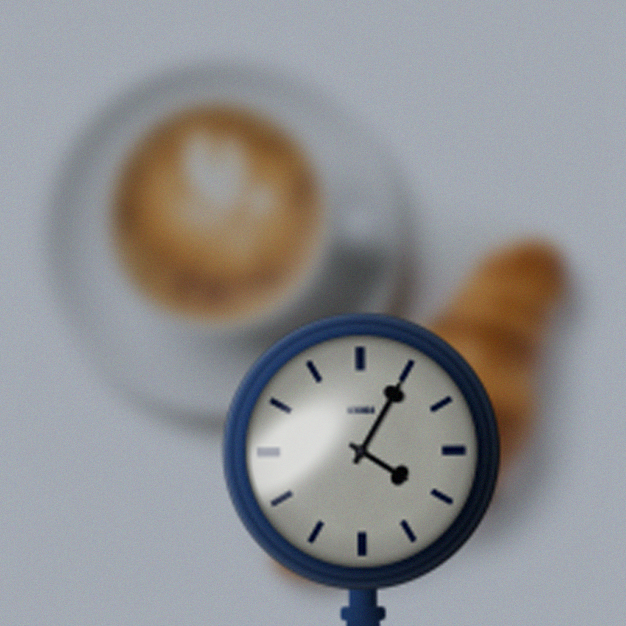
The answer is 4:05
